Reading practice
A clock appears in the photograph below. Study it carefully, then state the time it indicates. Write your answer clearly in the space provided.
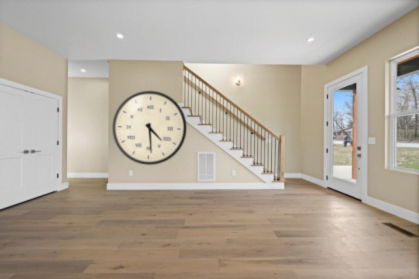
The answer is 4:29
